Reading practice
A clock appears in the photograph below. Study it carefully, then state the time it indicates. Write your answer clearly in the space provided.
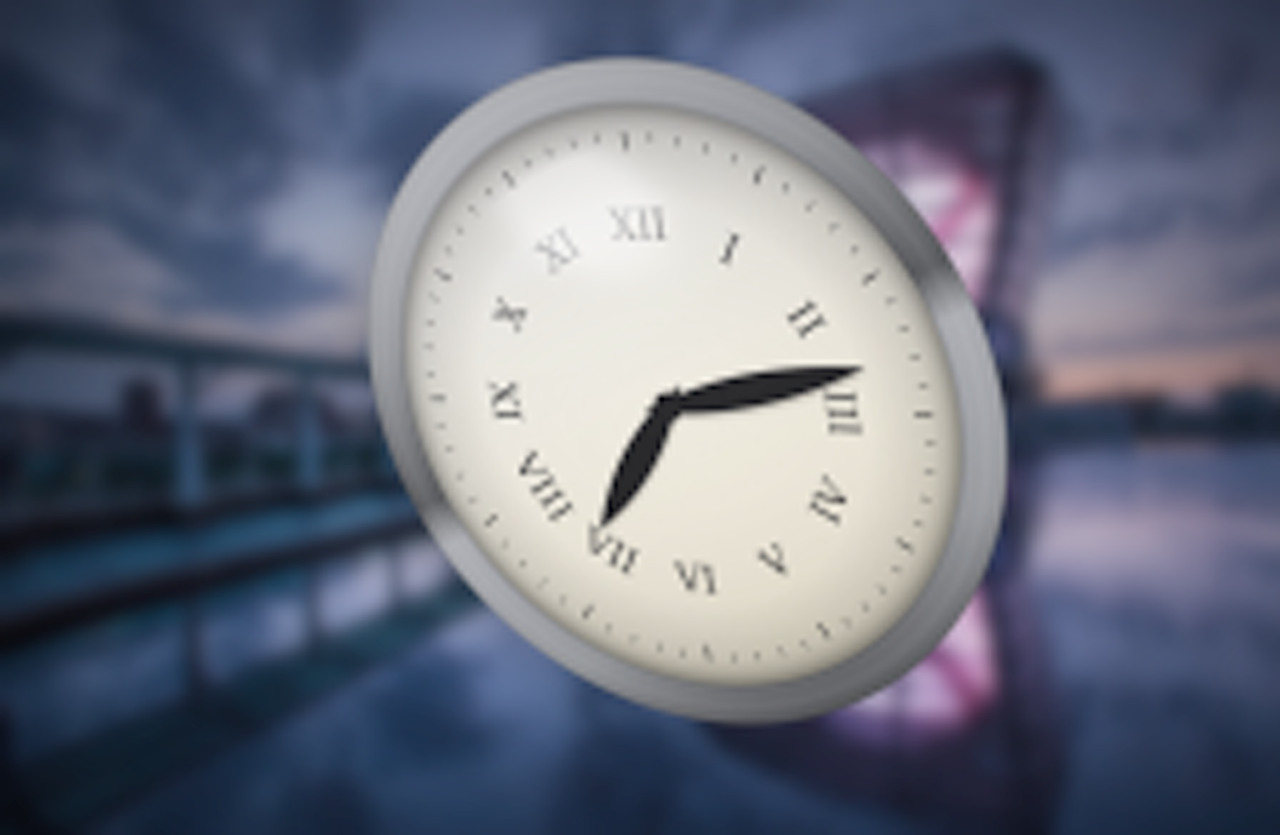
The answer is 7:13
